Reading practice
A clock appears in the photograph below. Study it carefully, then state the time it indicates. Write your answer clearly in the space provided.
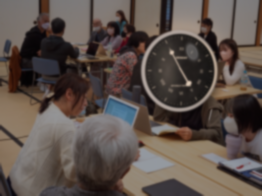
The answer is 4:55
